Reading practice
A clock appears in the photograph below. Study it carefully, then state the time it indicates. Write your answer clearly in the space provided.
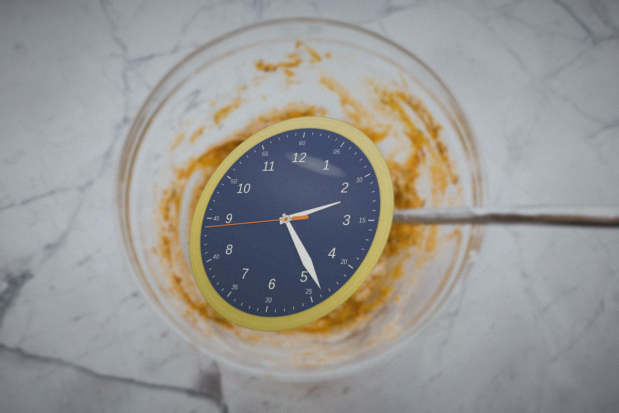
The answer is 2:23:44
